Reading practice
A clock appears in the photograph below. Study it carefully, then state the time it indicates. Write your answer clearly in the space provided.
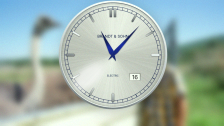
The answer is 11:07
